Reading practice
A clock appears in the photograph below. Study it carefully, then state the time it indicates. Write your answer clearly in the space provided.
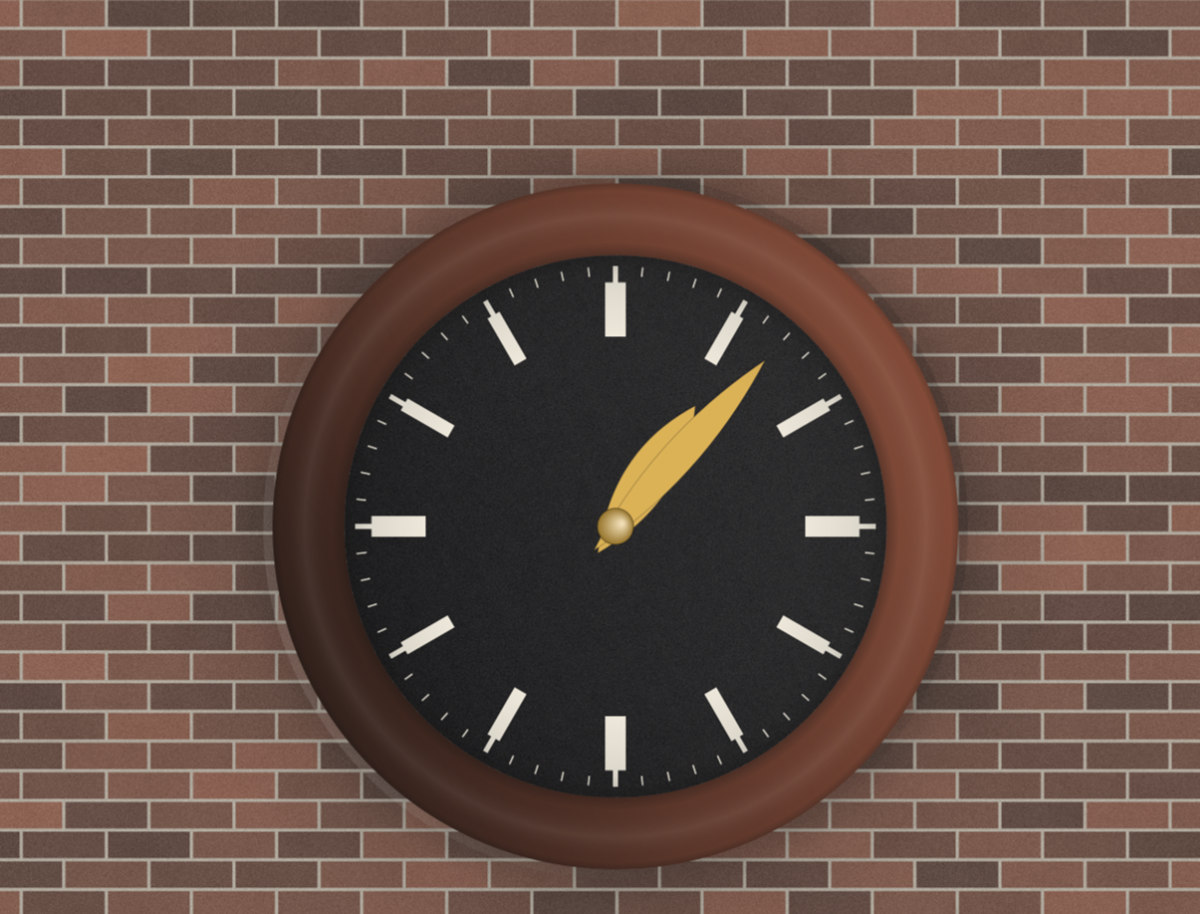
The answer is 1:07
